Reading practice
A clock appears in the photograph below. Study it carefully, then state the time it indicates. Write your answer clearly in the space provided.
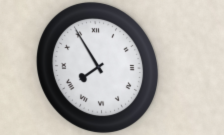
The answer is 7:55
